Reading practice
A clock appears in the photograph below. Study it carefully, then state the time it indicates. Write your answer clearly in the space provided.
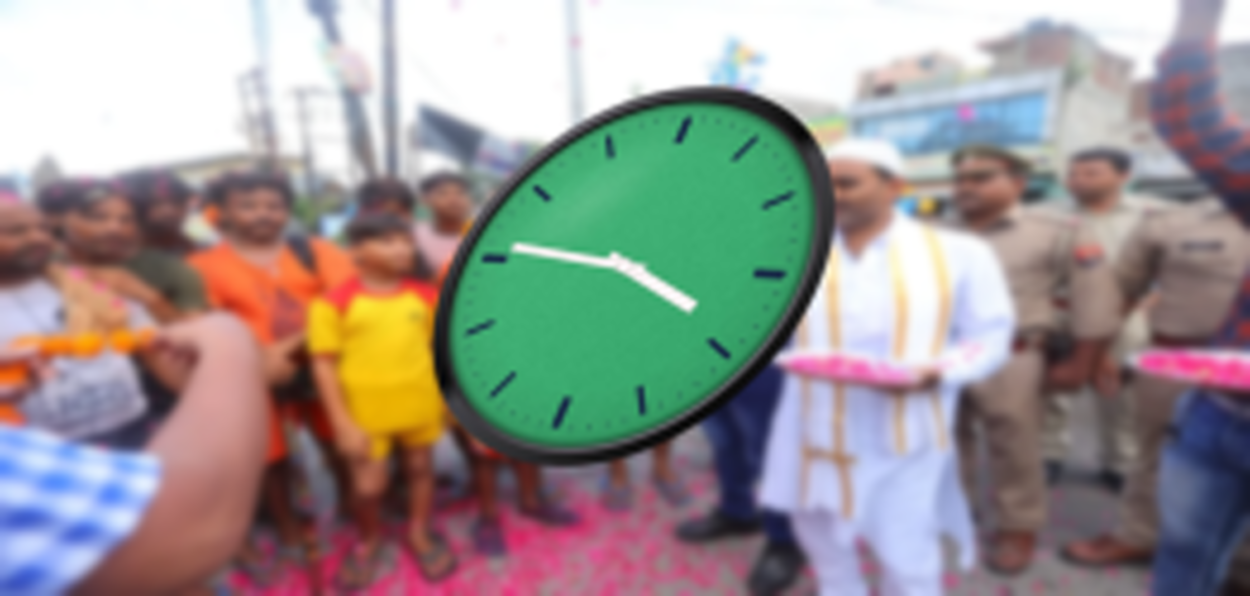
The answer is 3:46
